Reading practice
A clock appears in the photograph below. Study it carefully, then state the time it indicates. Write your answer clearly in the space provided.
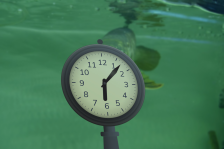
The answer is 6:07
